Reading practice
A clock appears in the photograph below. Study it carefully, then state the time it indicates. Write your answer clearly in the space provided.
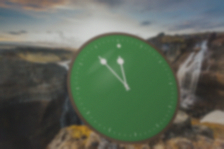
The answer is 11:54
